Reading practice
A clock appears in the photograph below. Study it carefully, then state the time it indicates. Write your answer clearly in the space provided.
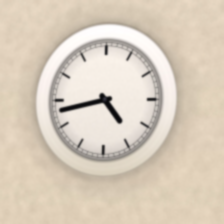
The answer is 4:43
